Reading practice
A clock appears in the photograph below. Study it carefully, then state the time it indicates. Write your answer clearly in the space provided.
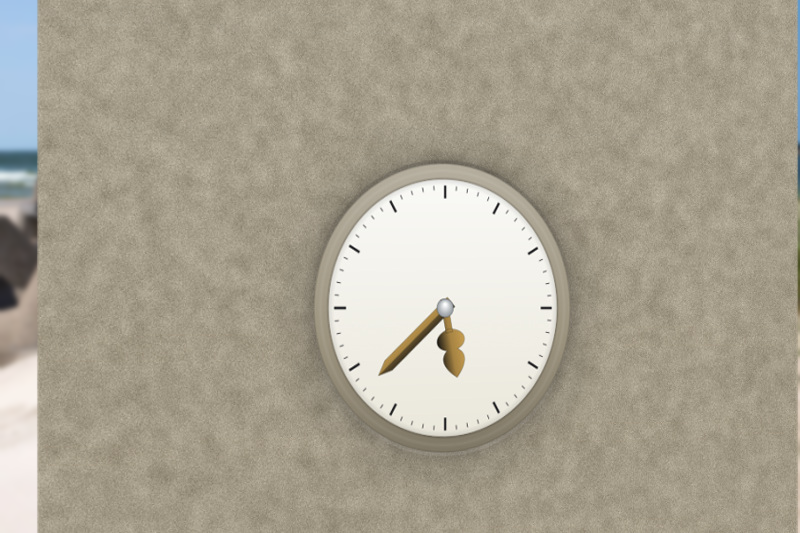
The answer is 5:38
